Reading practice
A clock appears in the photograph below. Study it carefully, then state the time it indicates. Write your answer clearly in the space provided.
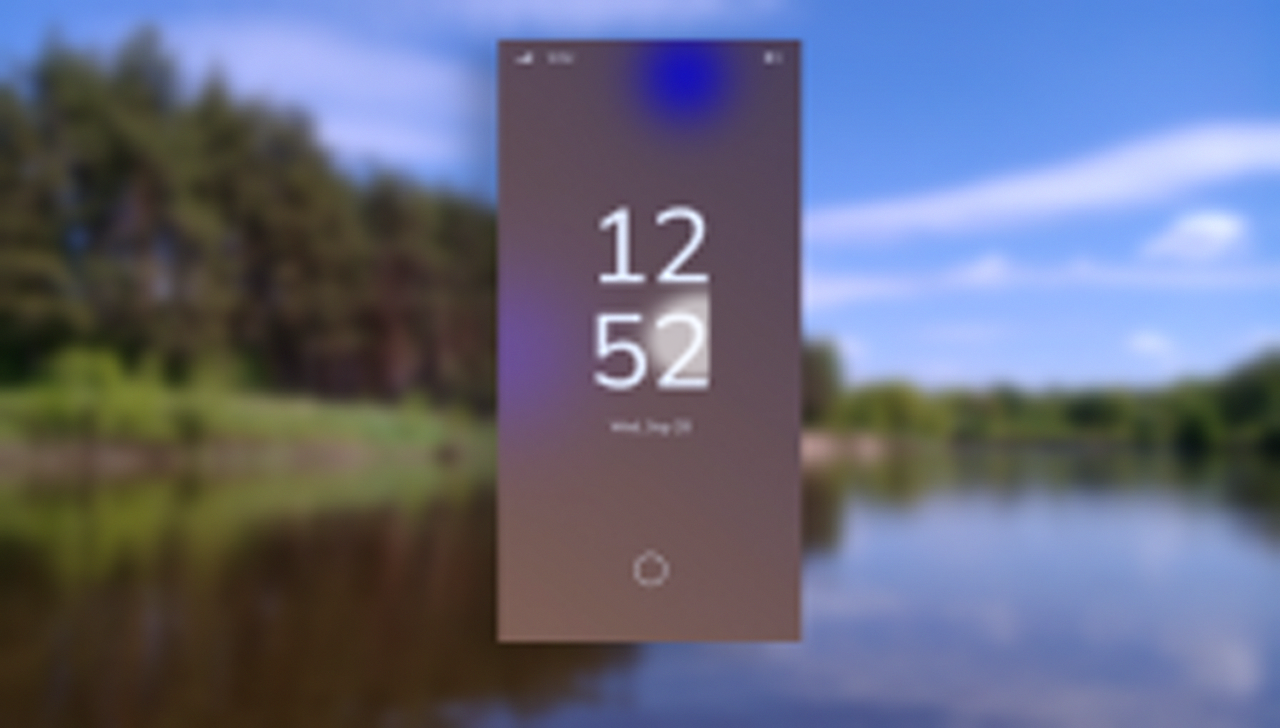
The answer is 12:52
